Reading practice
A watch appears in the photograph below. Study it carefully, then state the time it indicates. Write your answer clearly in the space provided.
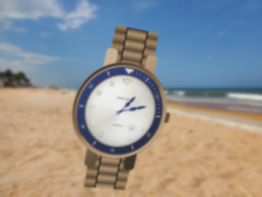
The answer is 1:12
